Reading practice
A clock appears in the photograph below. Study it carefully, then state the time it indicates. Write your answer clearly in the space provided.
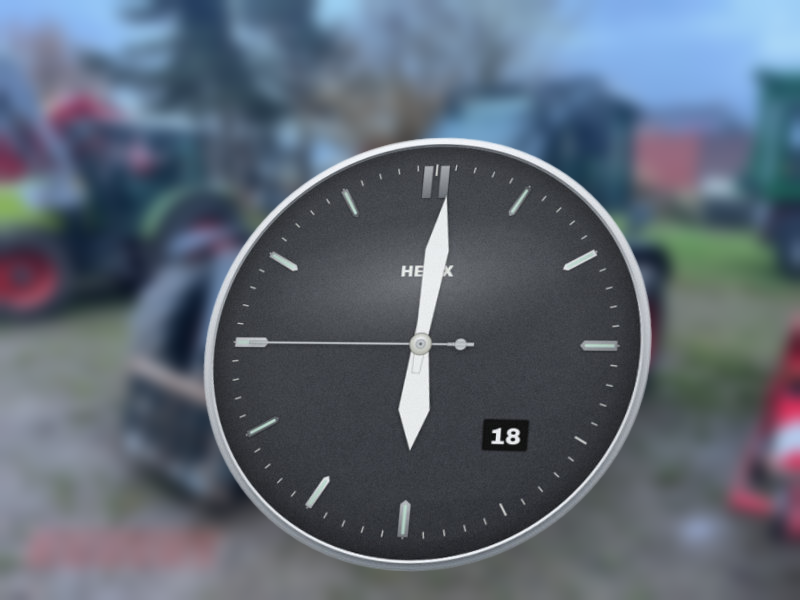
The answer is 6:00:45
